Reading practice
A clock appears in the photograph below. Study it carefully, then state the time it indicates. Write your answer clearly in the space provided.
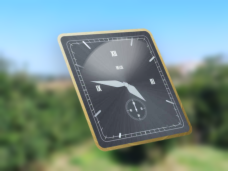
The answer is 4:47
